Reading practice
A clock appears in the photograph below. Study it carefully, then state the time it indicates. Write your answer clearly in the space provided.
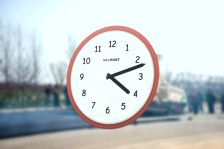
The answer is 4:12
